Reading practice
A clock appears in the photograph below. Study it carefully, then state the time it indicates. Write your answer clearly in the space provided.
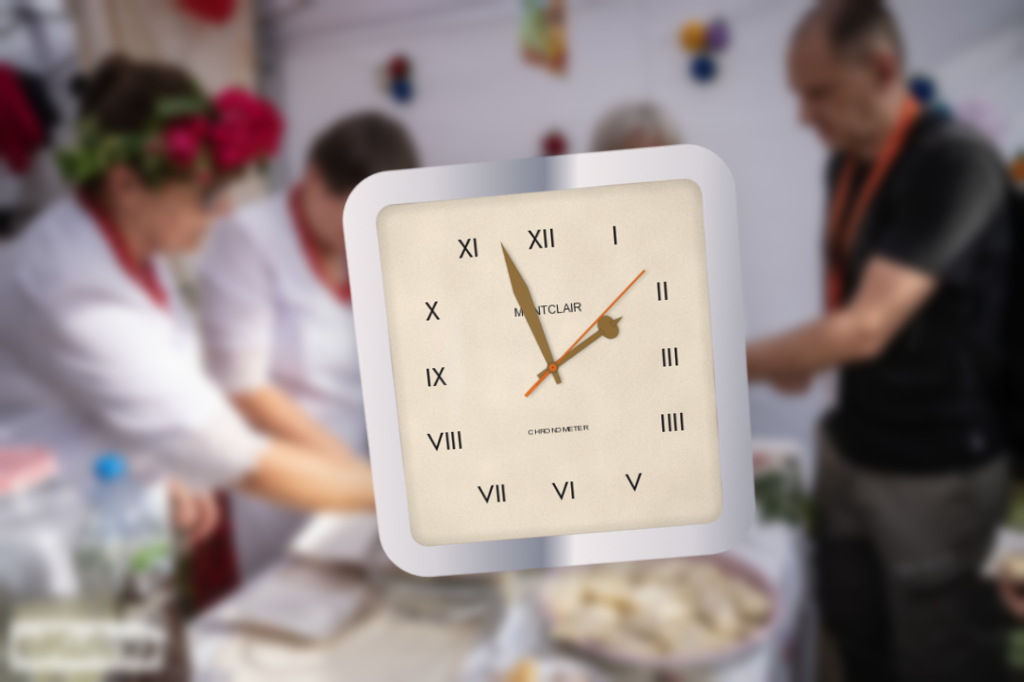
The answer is 1:57:08
